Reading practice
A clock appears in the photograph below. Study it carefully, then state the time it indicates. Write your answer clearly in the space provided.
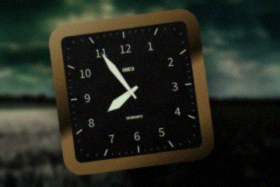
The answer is 7:55
